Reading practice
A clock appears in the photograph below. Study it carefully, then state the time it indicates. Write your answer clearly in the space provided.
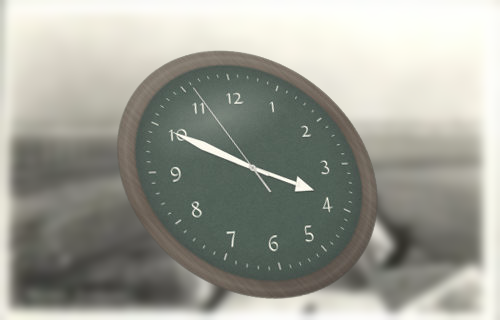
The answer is 3:49:56
